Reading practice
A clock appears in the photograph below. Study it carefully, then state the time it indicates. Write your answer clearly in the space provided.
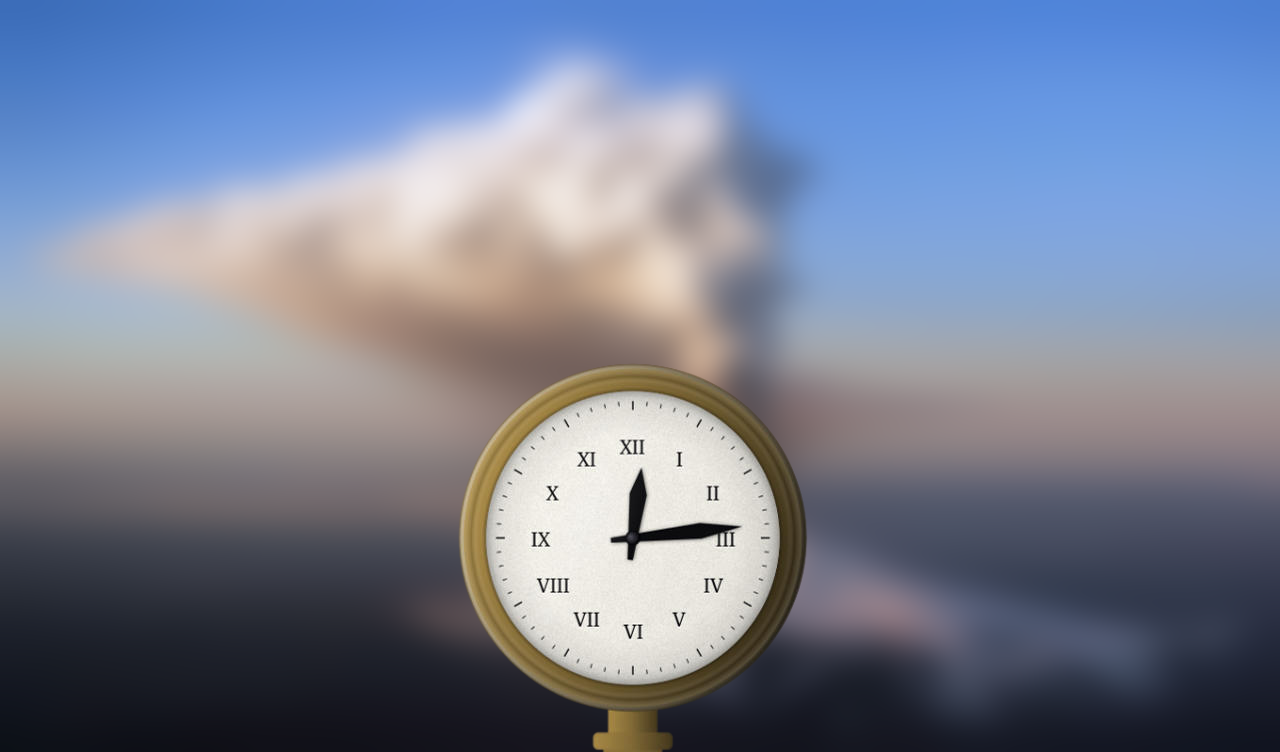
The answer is 12:14
